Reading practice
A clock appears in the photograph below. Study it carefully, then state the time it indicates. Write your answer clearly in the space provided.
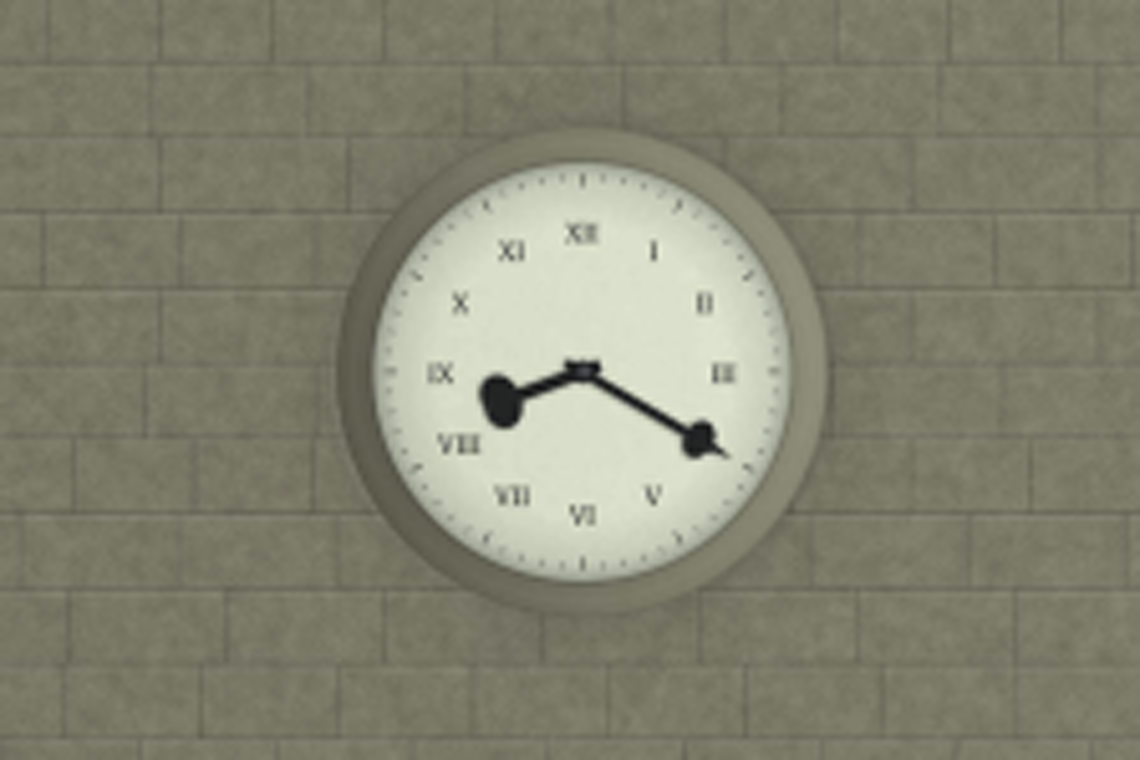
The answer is 8:20
